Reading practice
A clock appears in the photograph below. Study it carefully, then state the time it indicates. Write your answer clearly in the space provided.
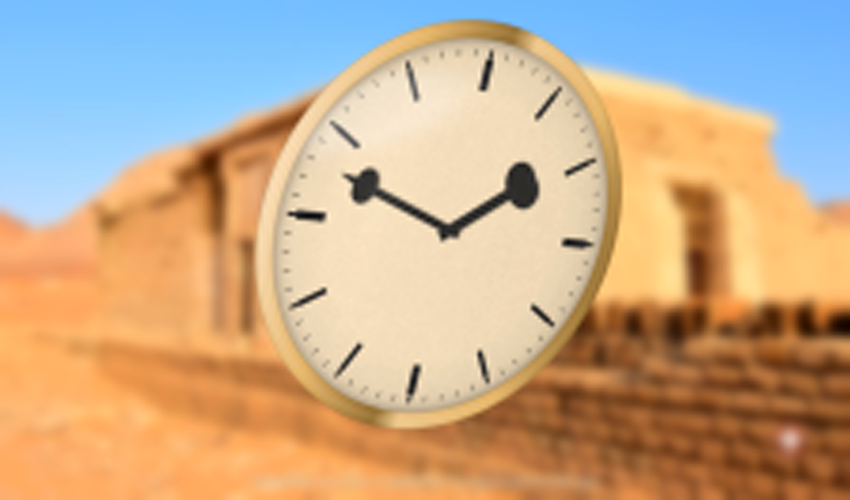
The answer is 1:48
